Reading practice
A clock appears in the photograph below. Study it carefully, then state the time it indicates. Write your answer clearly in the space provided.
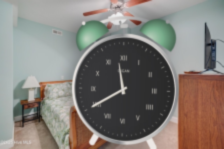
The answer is 11:40
